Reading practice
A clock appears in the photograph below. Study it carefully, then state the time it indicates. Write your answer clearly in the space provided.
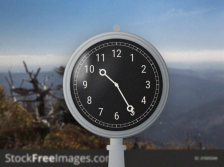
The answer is 10:25
